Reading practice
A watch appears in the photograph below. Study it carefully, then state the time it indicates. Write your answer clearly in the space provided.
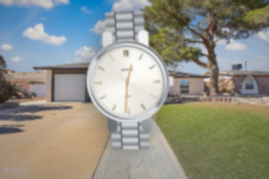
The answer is 12:31
